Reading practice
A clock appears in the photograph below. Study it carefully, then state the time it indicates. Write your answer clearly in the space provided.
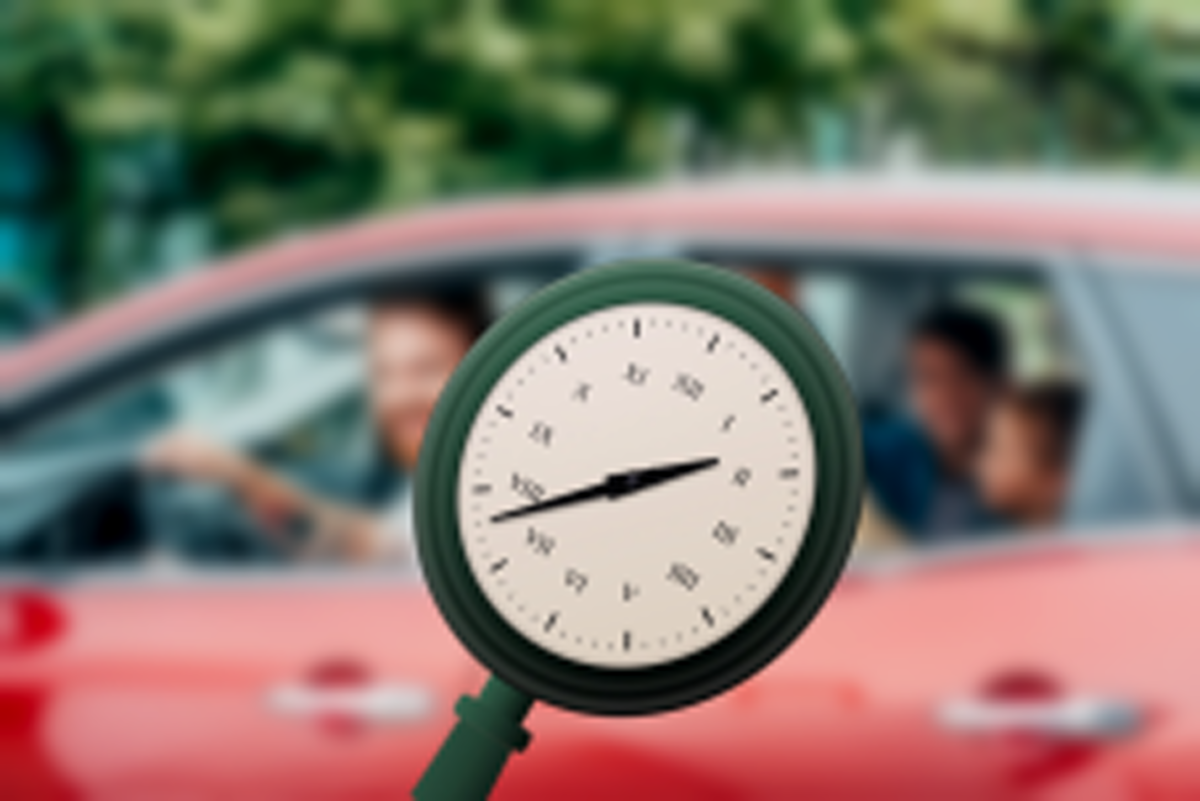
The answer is 1:38
